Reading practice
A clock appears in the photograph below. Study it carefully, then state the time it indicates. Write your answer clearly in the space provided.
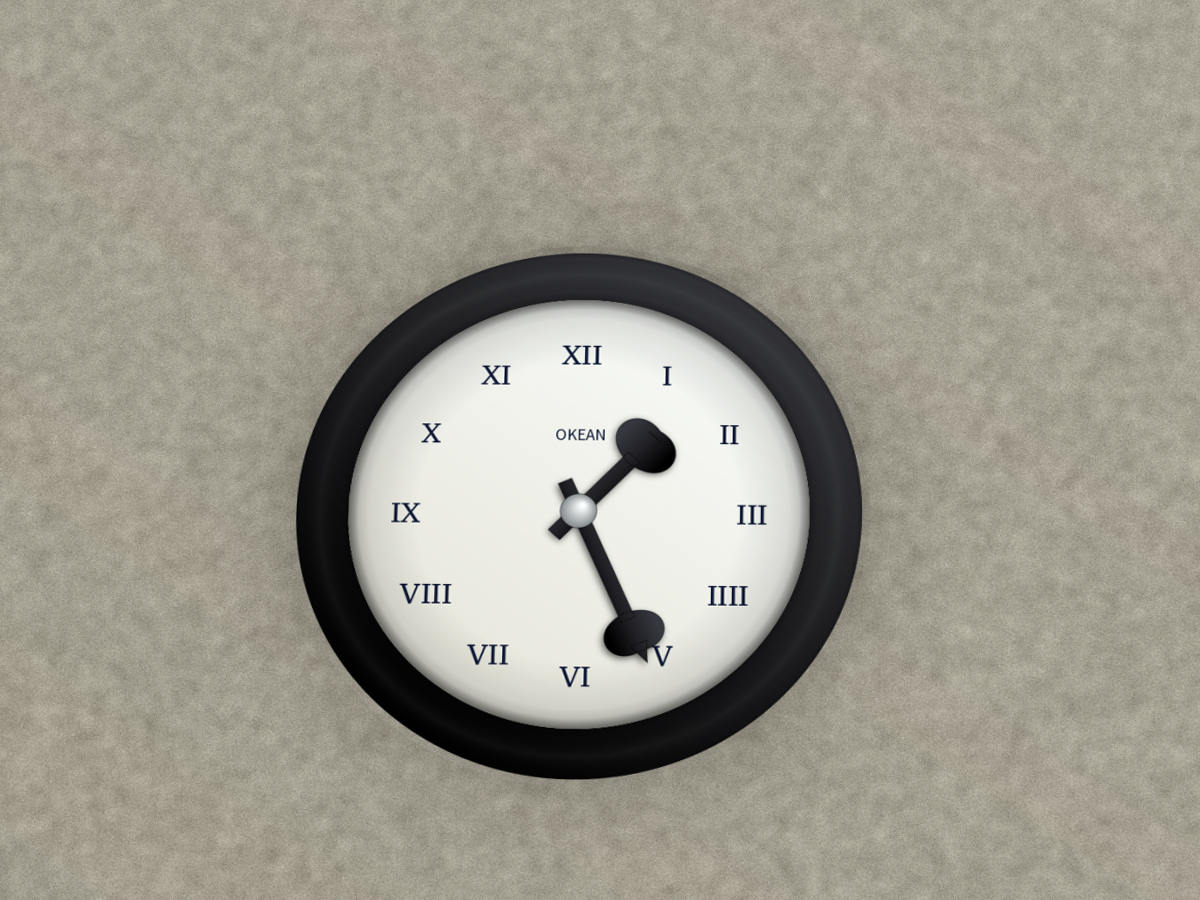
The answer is 1:26
